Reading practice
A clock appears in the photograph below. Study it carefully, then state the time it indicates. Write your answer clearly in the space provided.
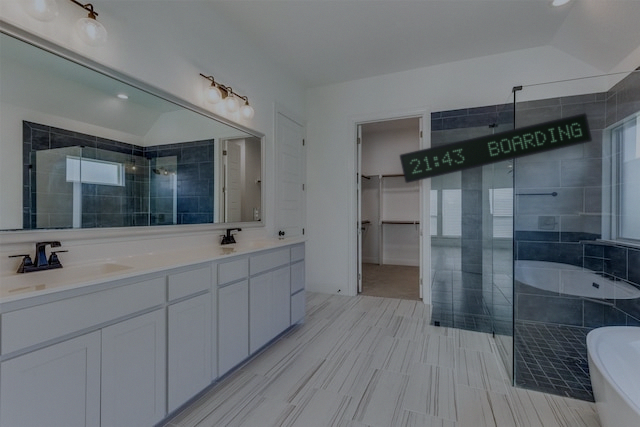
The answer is 21:43
